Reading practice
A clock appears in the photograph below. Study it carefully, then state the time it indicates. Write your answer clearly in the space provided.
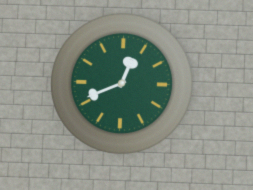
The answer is 12:41
